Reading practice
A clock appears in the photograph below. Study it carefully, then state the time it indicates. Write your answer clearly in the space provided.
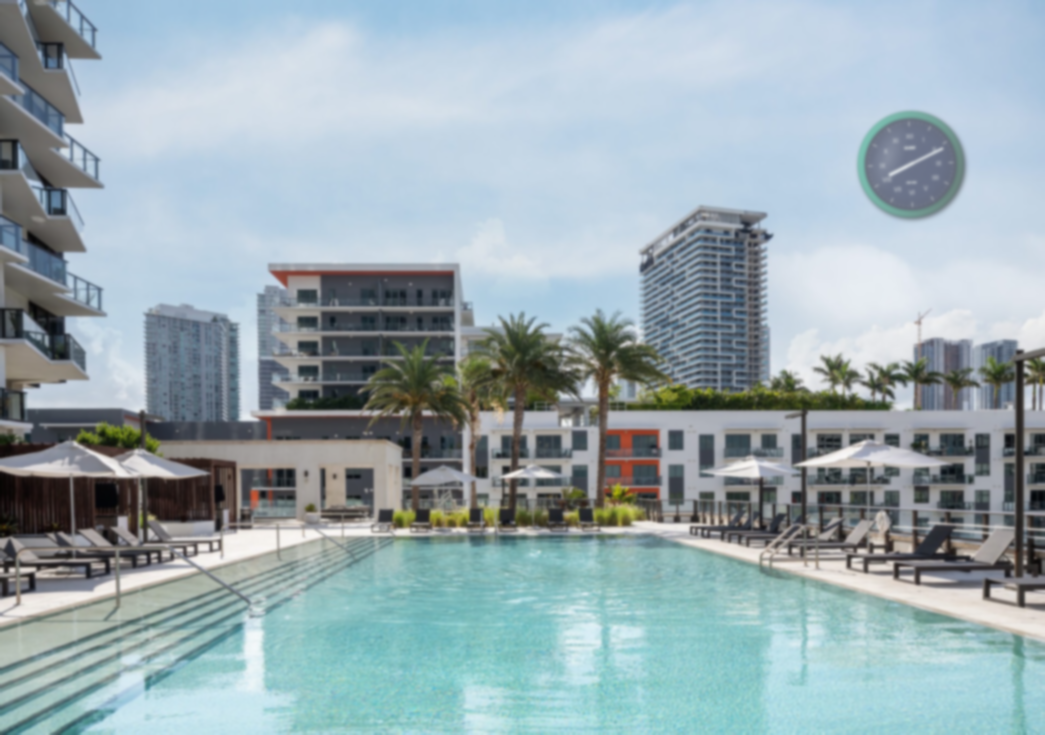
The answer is 8:11
